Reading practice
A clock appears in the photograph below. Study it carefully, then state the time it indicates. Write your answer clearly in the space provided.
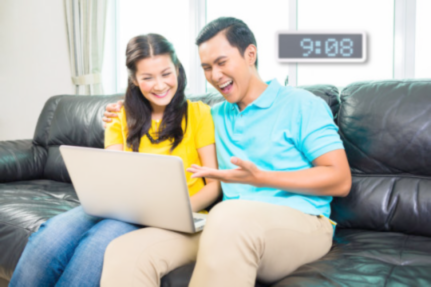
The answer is 9:08
